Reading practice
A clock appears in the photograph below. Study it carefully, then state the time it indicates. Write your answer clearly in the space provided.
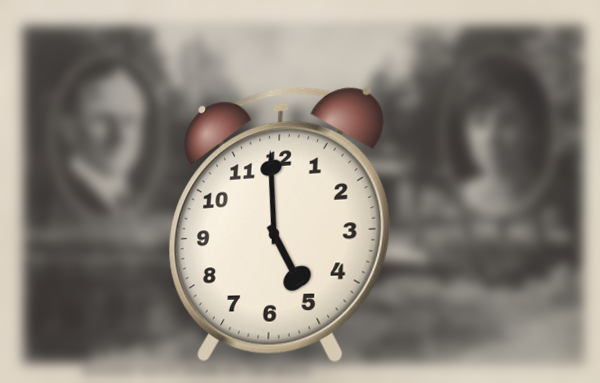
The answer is 4:59
